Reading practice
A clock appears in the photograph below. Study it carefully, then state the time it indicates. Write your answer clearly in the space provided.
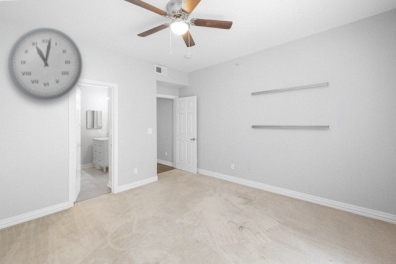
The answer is 11:02
